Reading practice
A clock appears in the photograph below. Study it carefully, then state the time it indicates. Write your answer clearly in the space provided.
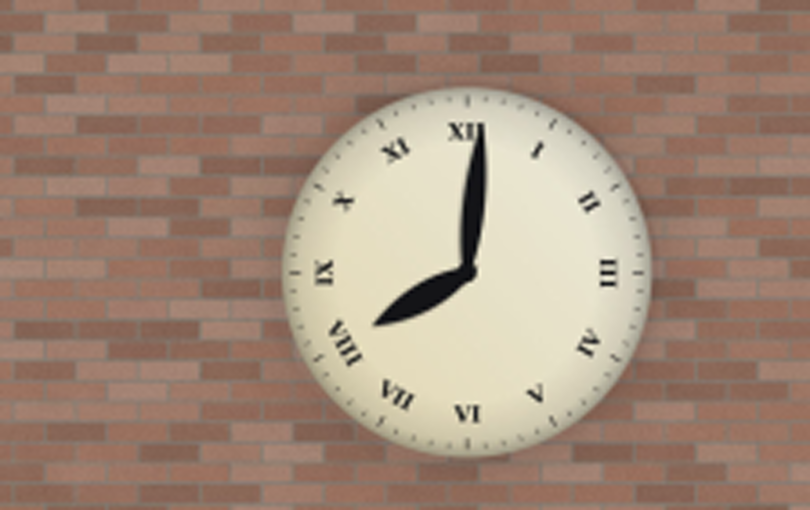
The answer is 8:01
